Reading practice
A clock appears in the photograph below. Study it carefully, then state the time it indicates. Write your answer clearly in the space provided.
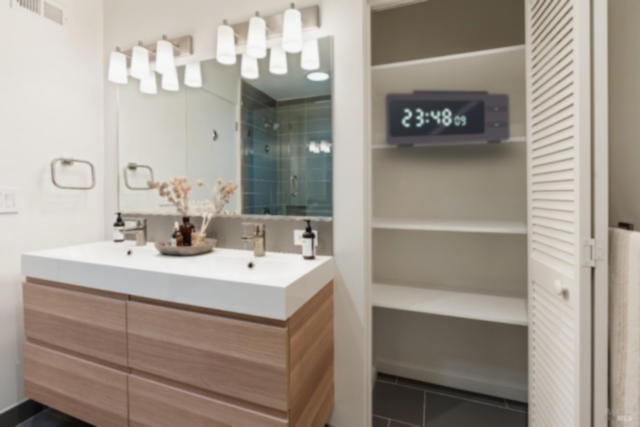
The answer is 23:48
